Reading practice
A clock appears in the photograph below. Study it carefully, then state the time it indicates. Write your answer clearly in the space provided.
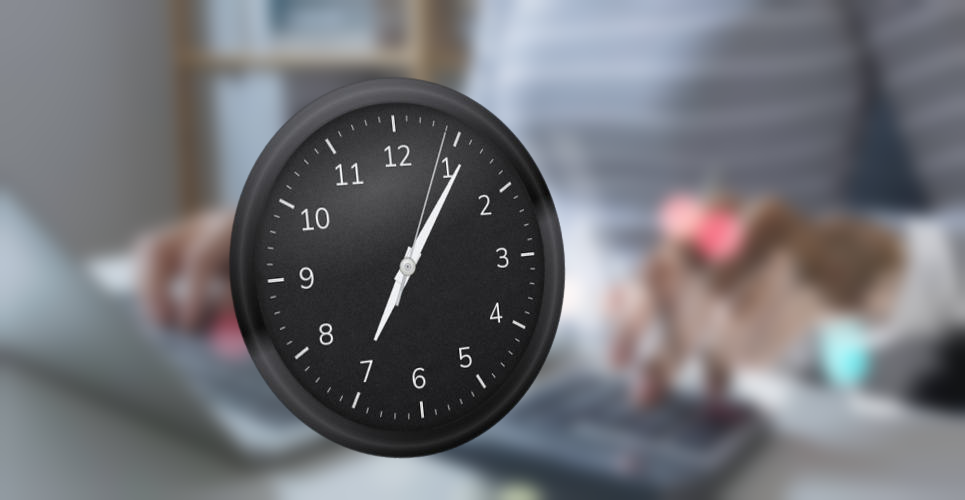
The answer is 7:06:04
